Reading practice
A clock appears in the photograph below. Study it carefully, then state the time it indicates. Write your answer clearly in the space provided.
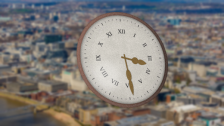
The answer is 3:29
